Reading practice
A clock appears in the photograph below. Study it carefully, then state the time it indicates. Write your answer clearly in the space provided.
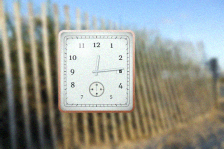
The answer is 12:14
